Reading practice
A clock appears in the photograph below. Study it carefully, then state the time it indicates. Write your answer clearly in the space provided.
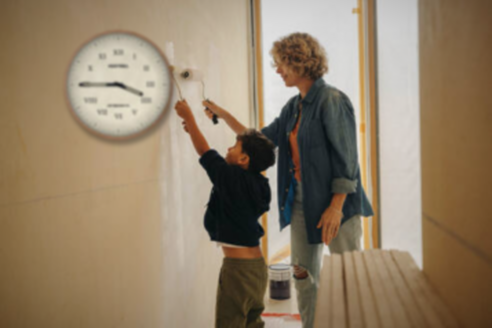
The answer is 3:45
